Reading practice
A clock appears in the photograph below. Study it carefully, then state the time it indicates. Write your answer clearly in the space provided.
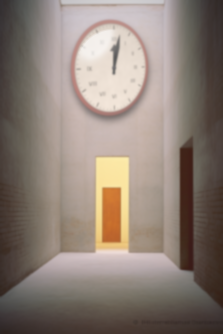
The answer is 12:02
